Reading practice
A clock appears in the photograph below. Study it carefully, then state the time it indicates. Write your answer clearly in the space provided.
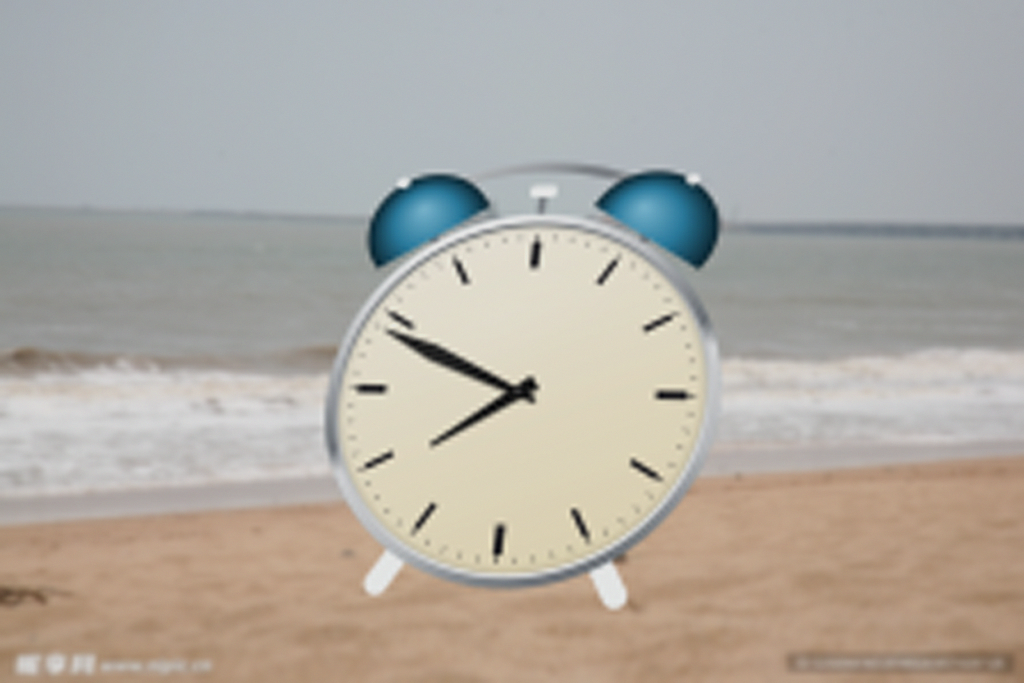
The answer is 7:49
